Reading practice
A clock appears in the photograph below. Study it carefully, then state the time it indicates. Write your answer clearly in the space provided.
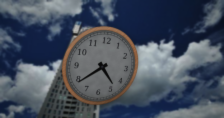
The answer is 4:39
